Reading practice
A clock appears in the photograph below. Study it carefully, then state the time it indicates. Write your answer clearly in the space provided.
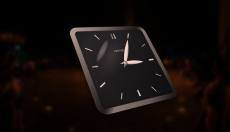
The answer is 3:05
